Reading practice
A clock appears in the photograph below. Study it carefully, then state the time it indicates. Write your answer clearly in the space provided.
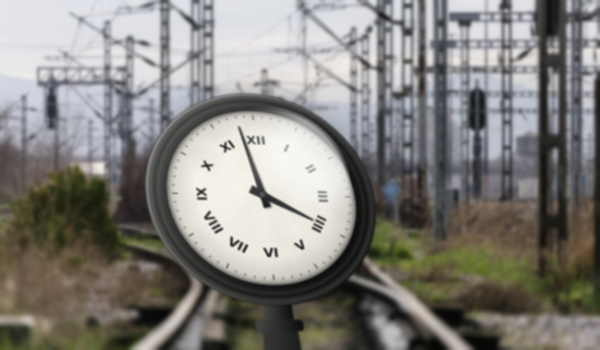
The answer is 3:58
